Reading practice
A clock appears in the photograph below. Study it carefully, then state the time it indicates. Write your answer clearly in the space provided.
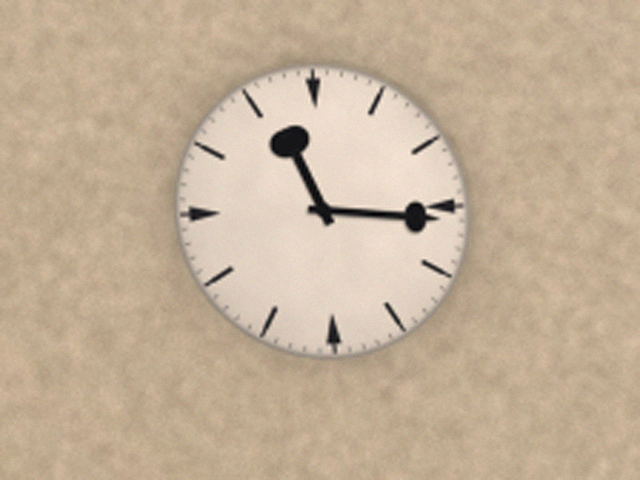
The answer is 11:16
